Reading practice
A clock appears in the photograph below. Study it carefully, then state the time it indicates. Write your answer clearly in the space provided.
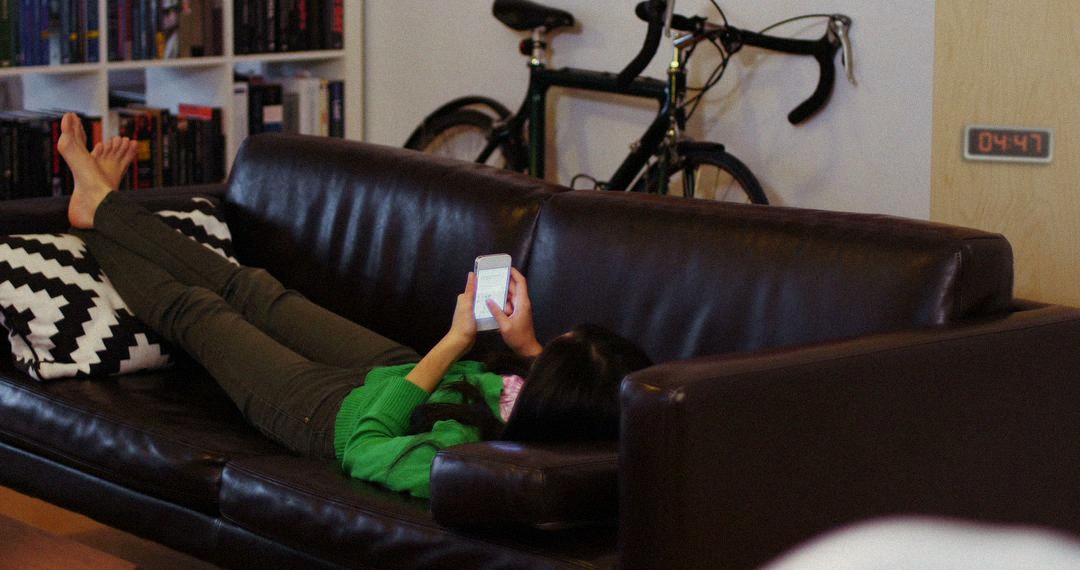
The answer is 4:47
